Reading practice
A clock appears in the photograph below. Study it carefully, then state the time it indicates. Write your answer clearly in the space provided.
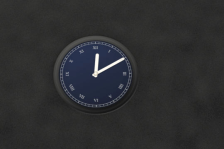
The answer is 12:10
